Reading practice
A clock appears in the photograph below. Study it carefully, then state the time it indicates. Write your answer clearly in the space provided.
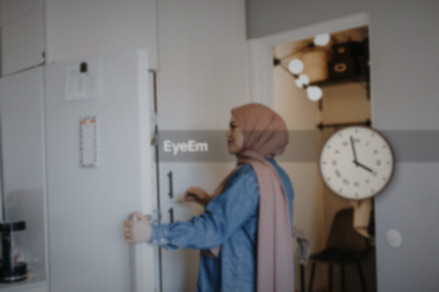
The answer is 3:58
